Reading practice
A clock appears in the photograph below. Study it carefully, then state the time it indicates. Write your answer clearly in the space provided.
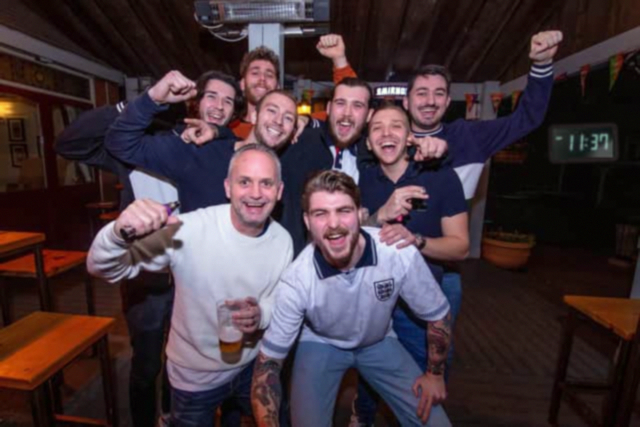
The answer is 11:37
